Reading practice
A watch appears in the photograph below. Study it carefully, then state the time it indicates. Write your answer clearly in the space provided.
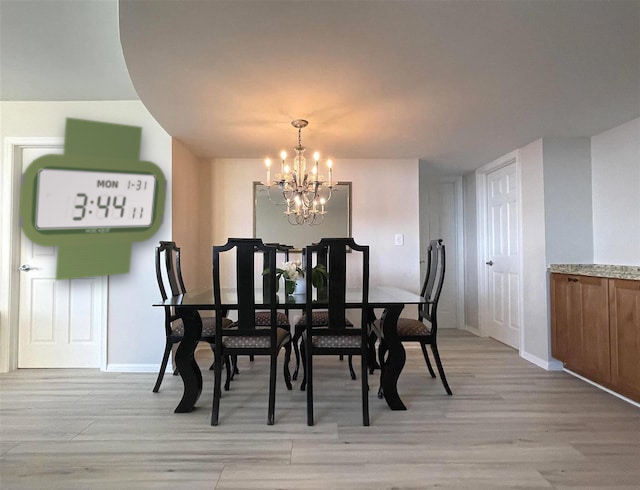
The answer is 3:44:11
